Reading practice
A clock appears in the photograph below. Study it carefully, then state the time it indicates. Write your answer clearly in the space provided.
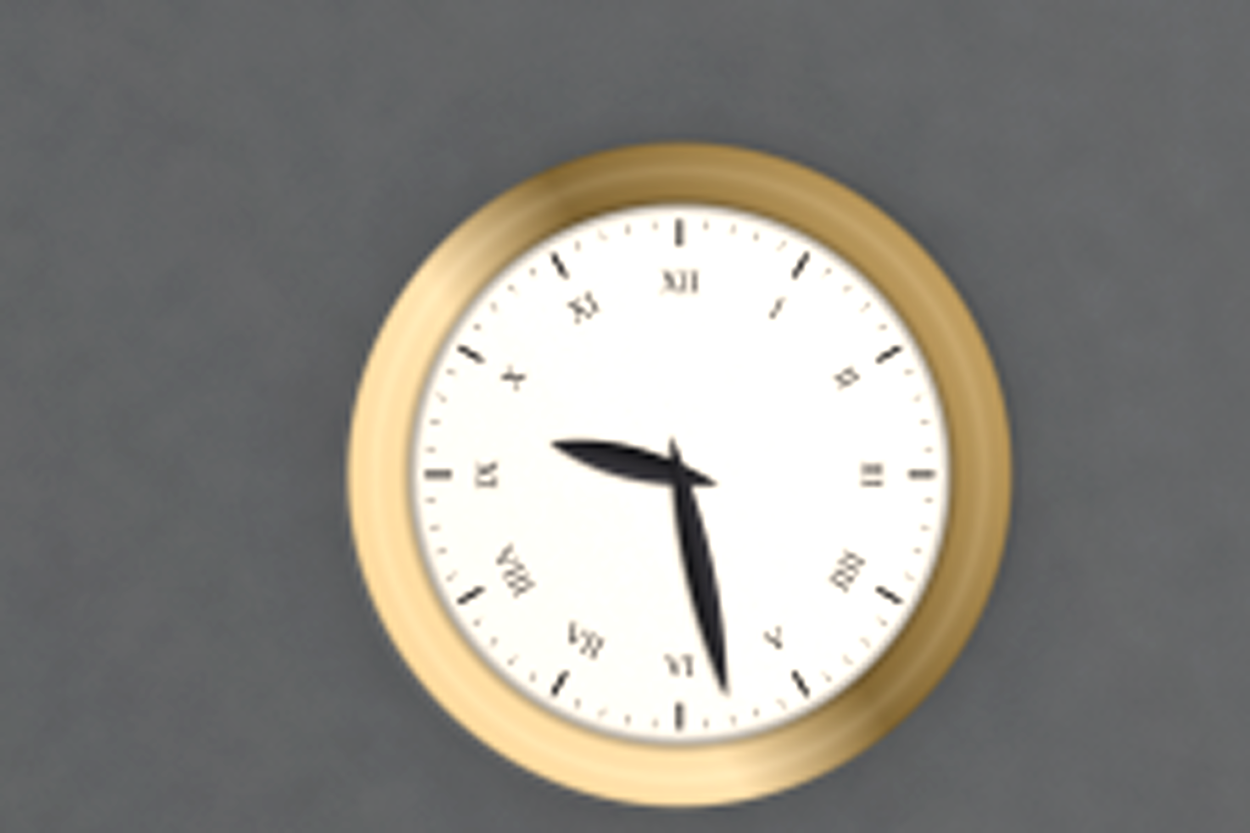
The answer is 9:28
